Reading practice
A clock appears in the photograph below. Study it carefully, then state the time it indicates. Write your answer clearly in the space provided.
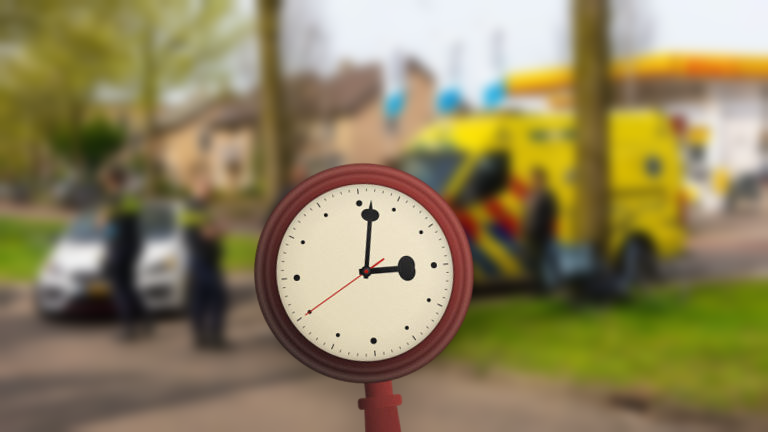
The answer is 3:01:40
